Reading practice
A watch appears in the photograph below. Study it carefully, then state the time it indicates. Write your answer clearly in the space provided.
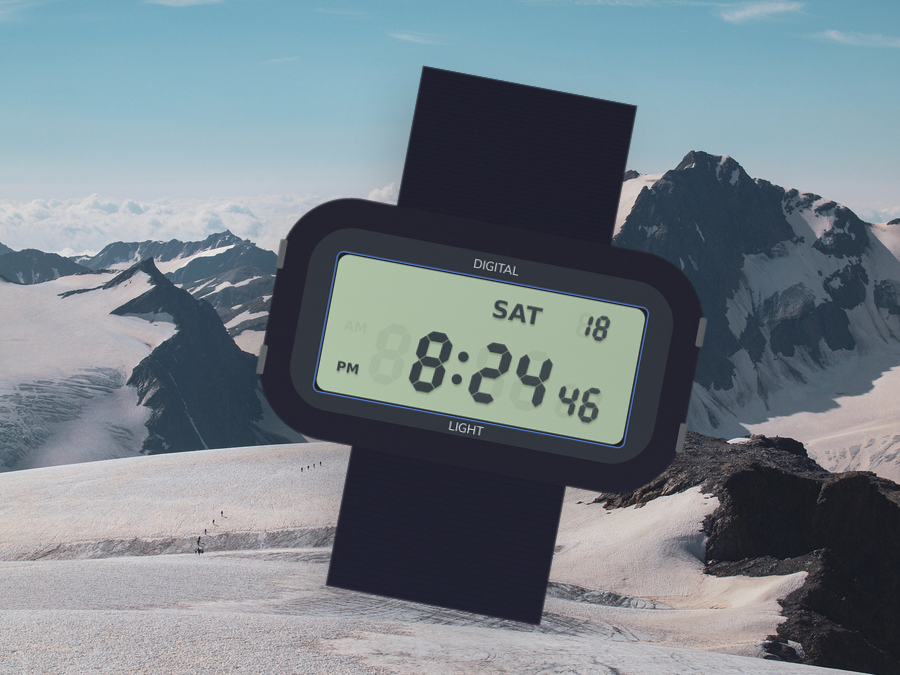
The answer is 8:24:46
